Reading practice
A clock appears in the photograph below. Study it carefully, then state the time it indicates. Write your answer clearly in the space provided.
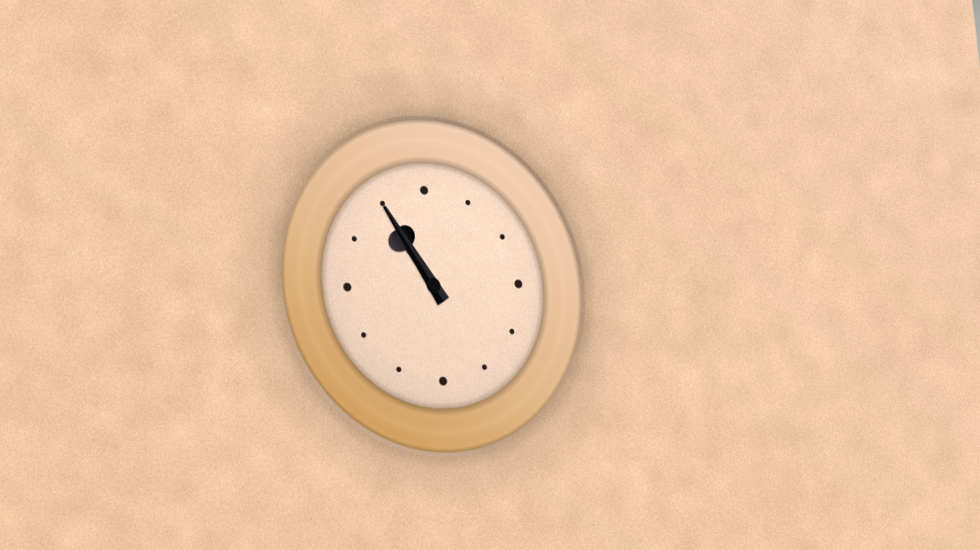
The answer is 10:55
